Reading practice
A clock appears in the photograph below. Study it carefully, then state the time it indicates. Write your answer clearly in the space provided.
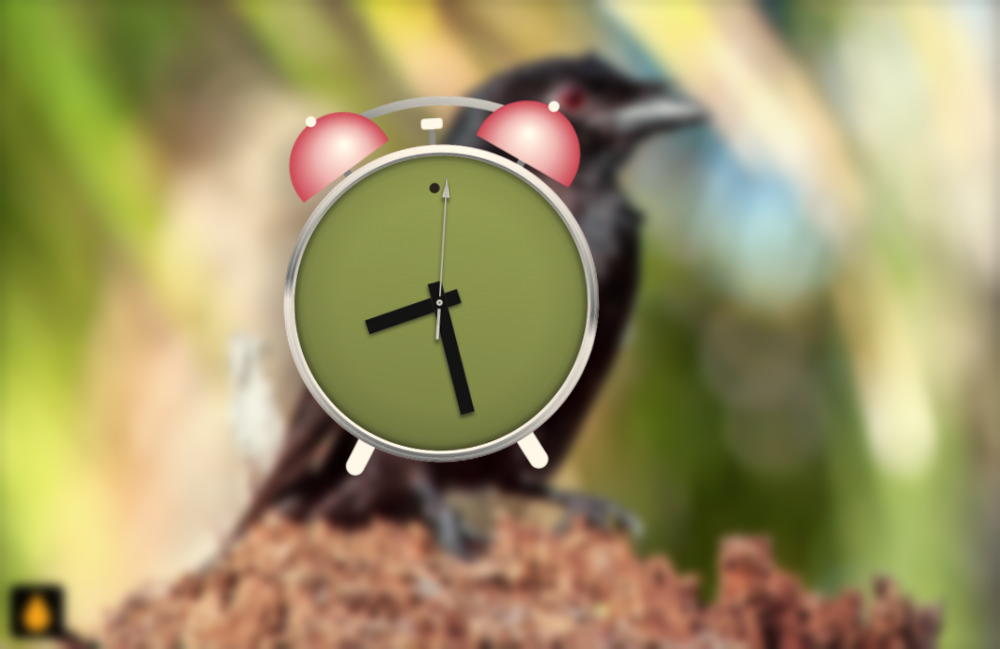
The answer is 8:28:01
